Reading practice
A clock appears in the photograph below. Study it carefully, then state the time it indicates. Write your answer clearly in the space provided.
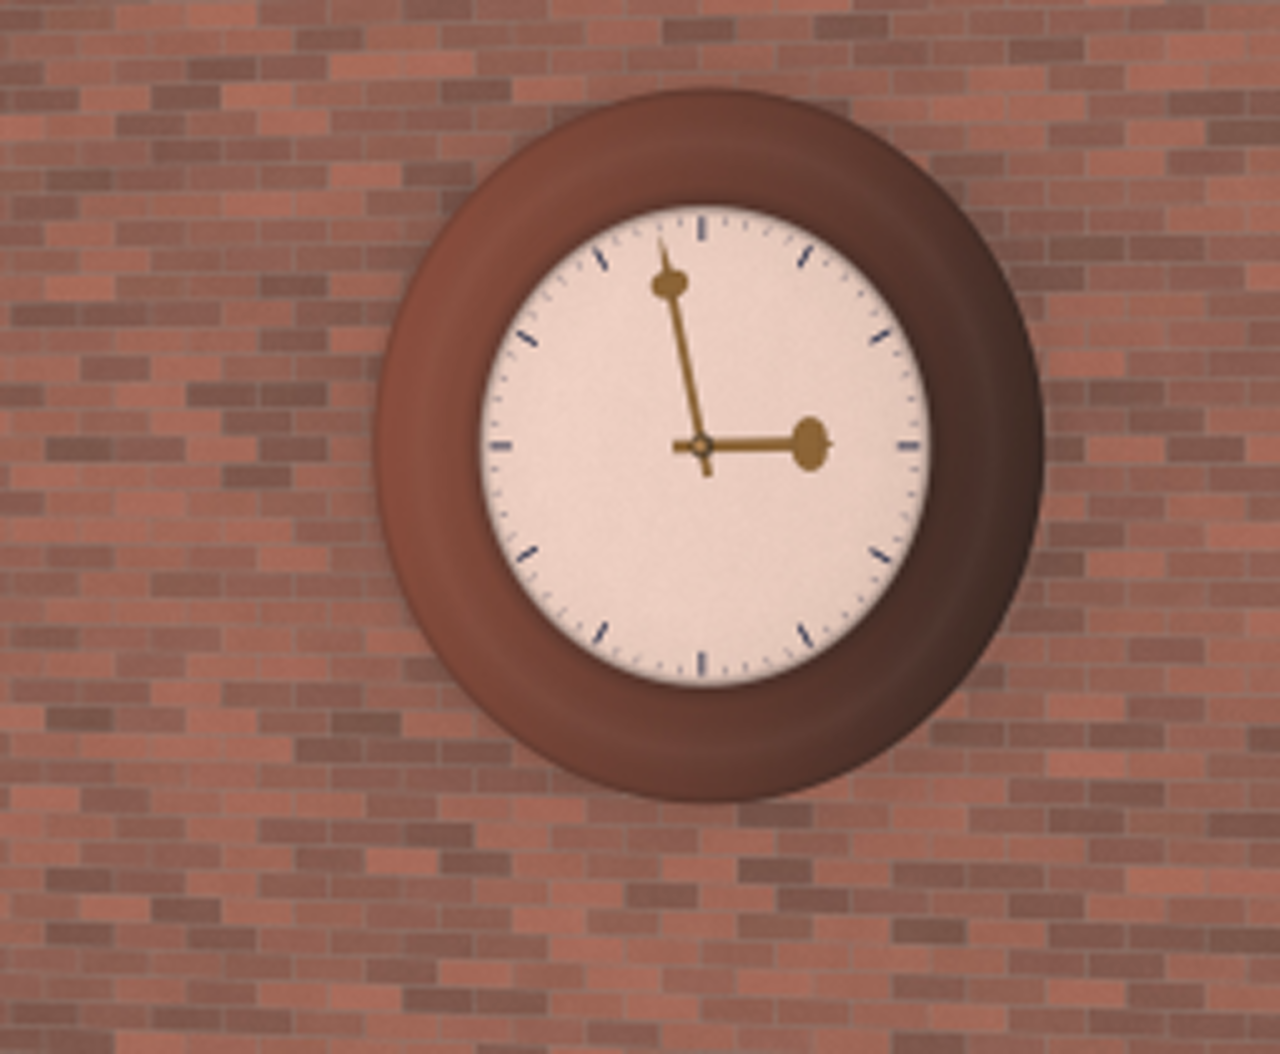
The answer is 2:58
